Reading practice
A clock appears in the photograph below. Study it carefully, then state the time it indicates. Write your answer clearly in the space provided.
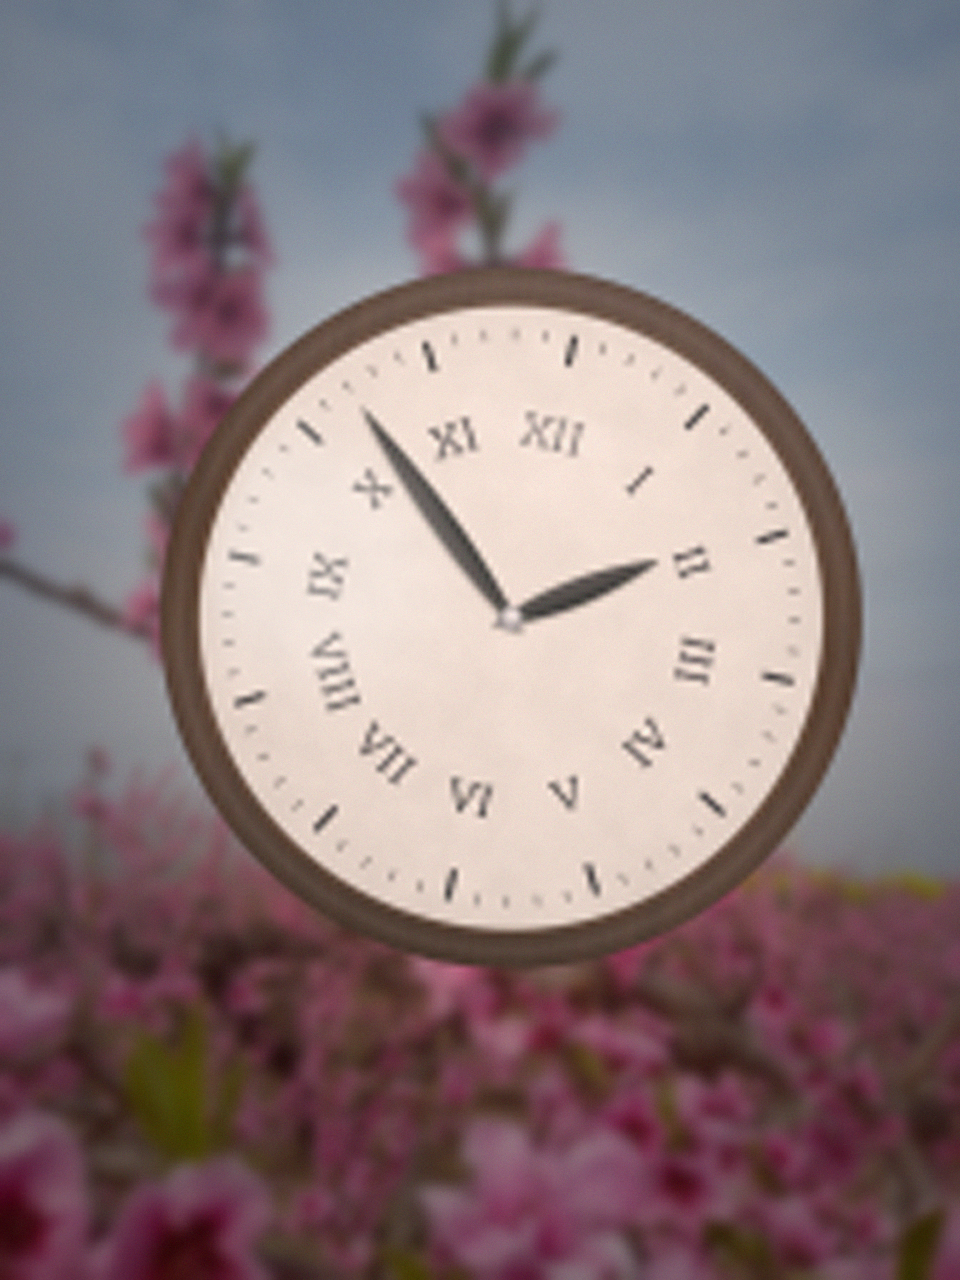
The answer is 1:52
